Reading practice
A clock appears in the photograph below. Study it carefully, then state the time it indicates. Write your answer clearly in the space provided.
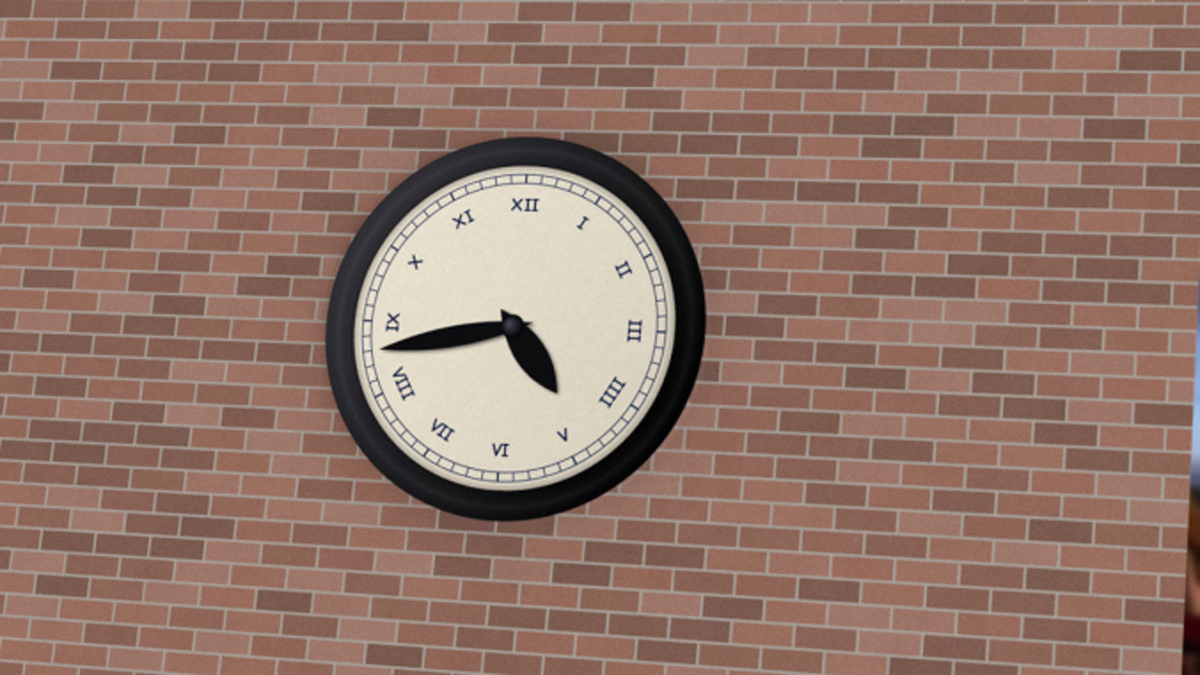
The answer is 4:43
